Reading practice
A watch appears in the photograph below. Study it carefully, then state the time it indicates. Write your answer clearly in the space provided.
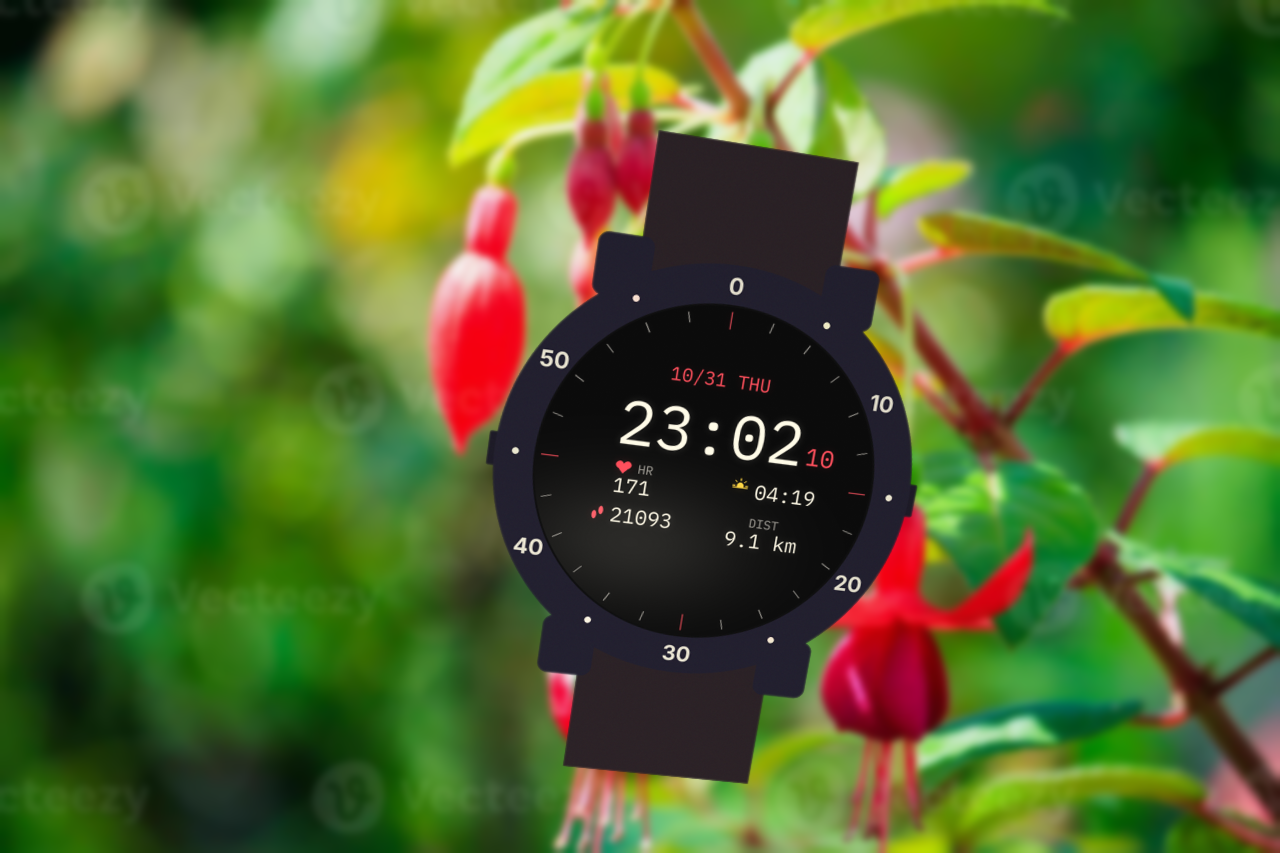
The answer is 23:02:10
